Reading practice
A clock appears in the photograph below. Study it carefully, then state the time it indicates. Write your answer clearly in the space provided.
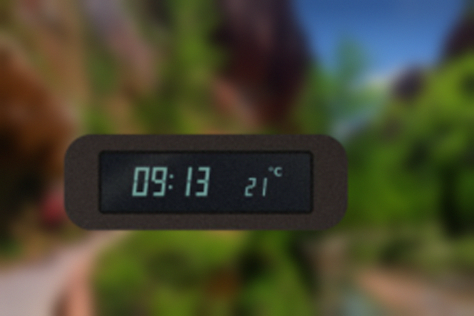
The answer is 9:13
